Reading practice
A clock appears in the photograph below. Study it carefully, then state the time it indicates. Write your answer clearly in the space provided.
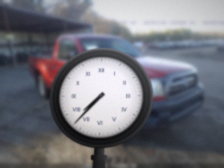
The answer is 7:37
